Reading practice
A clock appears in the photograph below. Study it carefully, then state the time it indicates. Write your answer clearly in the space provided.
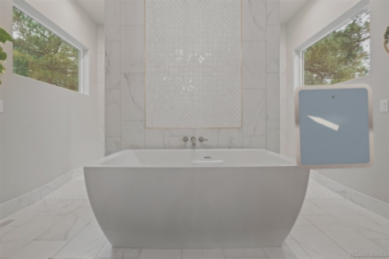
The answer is 9:49
